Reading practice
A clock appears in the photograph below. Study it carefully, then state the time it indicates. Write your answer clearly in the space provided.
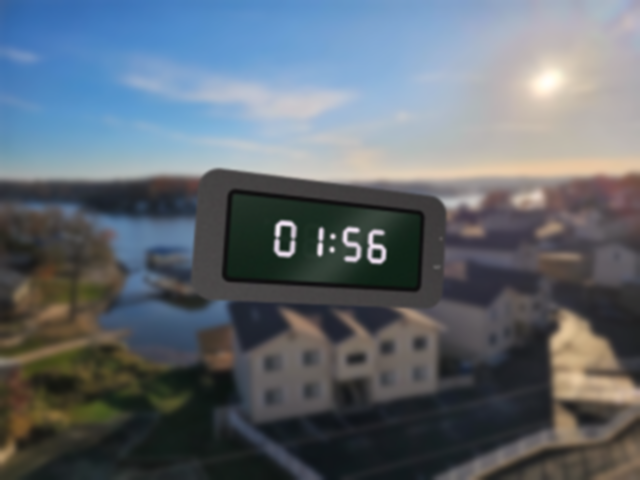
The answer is 1:56
